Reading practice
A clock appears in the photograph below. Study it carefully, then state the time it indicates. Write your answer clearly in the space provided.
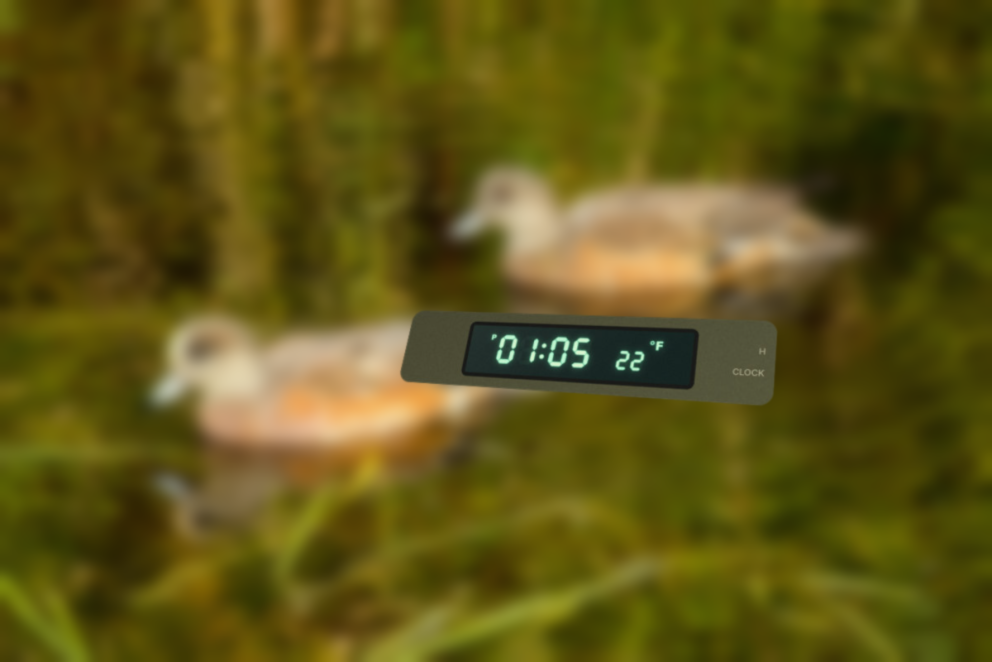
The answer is 1:05
